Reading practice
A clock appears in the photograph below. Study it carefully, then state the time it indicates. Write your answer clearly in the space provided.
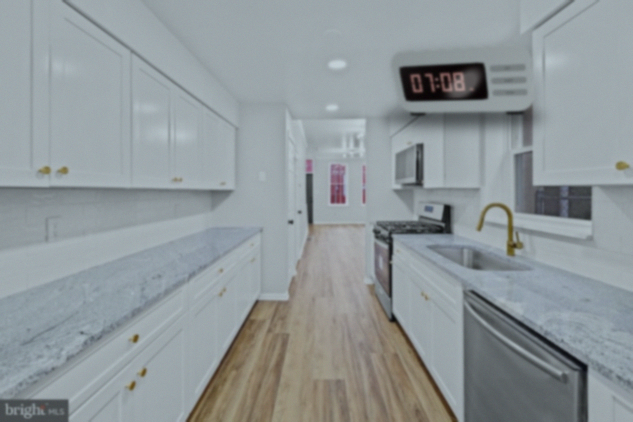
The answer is 7:08
